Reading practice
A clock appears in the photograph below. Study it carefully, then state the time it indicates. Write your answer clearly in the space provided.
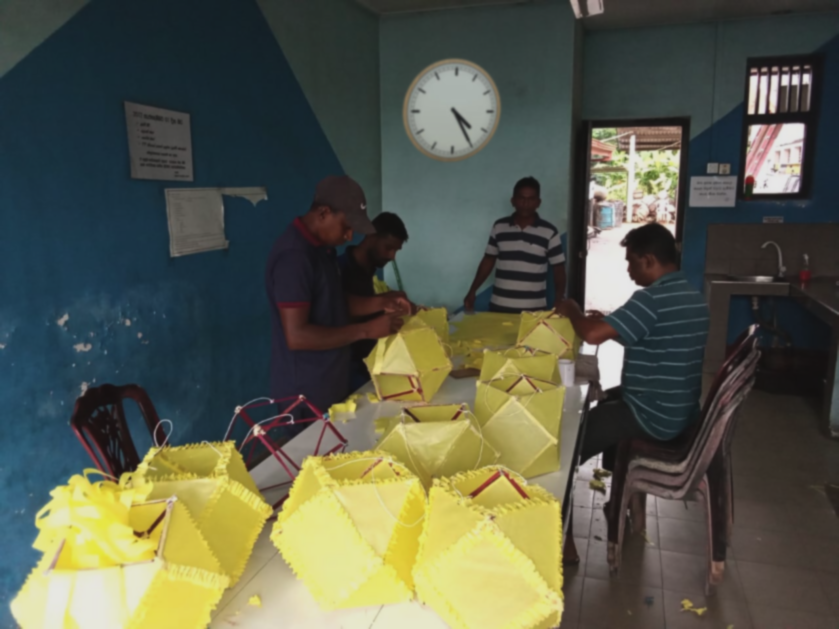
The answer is 4:25
